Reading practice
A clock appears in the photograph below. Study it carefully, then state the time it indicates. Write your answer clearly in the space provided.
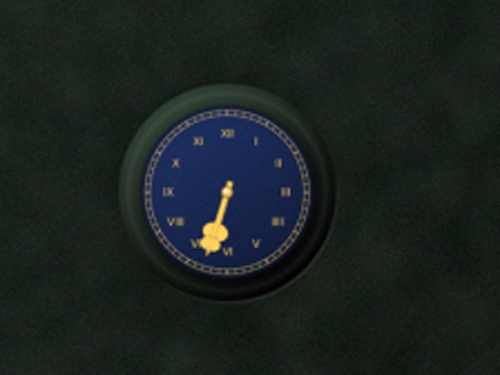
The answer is 6:33
